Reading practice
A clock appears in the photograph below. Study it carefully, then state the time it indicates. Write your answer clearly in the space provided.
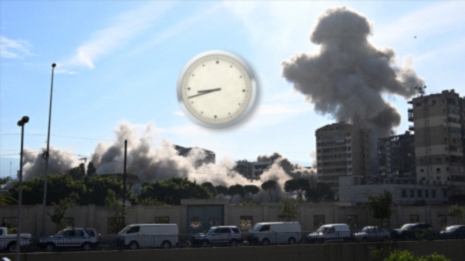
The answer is 8:42
